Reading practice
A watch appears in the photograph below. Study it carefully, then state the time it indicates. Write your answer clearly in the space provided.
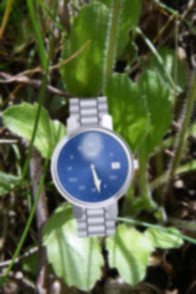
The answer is 5:28
